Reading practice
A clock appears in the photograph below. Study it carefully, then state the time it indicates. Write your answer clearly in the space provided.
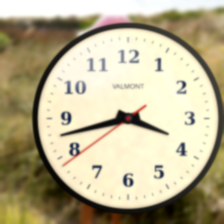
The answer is 3:42:39
